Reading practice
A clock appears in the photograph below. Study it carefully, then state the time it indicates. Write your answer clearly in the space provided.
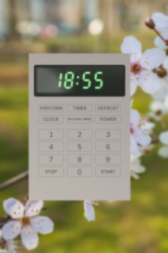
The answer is 18:55
